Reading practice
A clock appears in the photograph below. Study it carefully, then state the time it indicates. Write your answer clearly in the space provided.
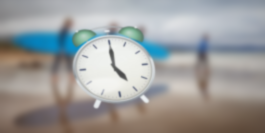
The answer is 5:00
